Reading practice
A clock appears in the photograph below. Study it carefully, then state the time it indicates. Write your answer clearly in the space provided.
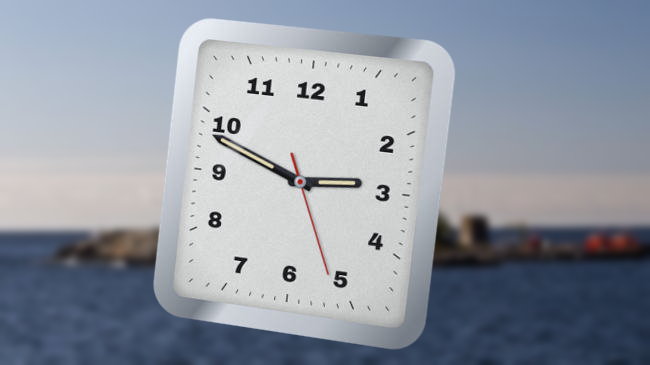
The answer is 2:48:26
